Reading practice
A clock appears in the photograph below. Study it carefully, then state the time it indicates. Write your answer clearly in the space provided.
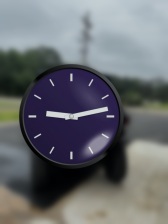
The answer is 9:13
